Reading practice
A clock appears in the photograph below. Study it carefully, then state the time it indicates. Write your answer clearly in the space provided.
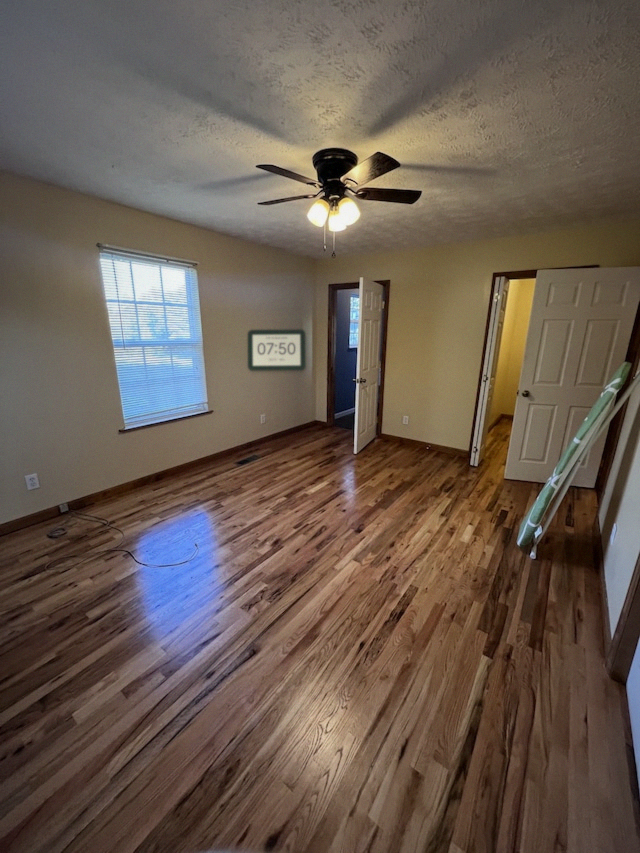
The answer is 7:50
